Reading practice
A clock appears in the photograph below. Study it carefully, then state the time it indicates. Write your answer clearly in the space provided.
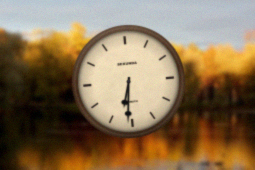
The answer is 6:31
